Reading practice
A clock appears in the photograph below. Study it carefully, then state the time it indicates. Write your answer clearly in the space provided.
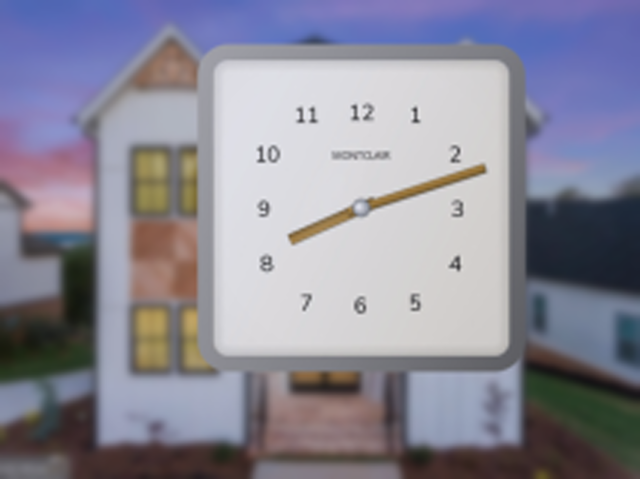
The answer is 8:12
